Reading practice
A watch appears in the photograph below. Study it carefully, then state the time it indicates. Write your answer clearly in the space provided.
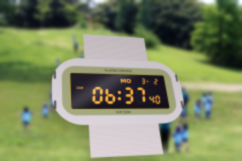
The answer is 6:37
